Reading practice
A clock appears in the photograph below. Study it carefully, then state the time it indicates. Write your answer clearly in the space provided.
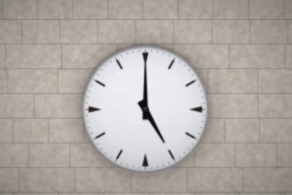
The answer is 5:00
